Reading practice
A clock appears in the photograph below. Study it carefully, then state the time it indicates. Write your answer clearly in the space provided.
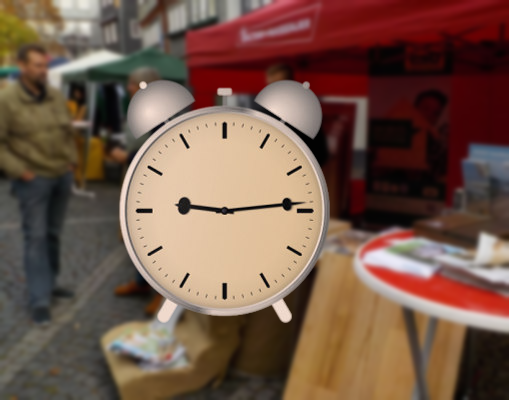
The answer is 9:14
